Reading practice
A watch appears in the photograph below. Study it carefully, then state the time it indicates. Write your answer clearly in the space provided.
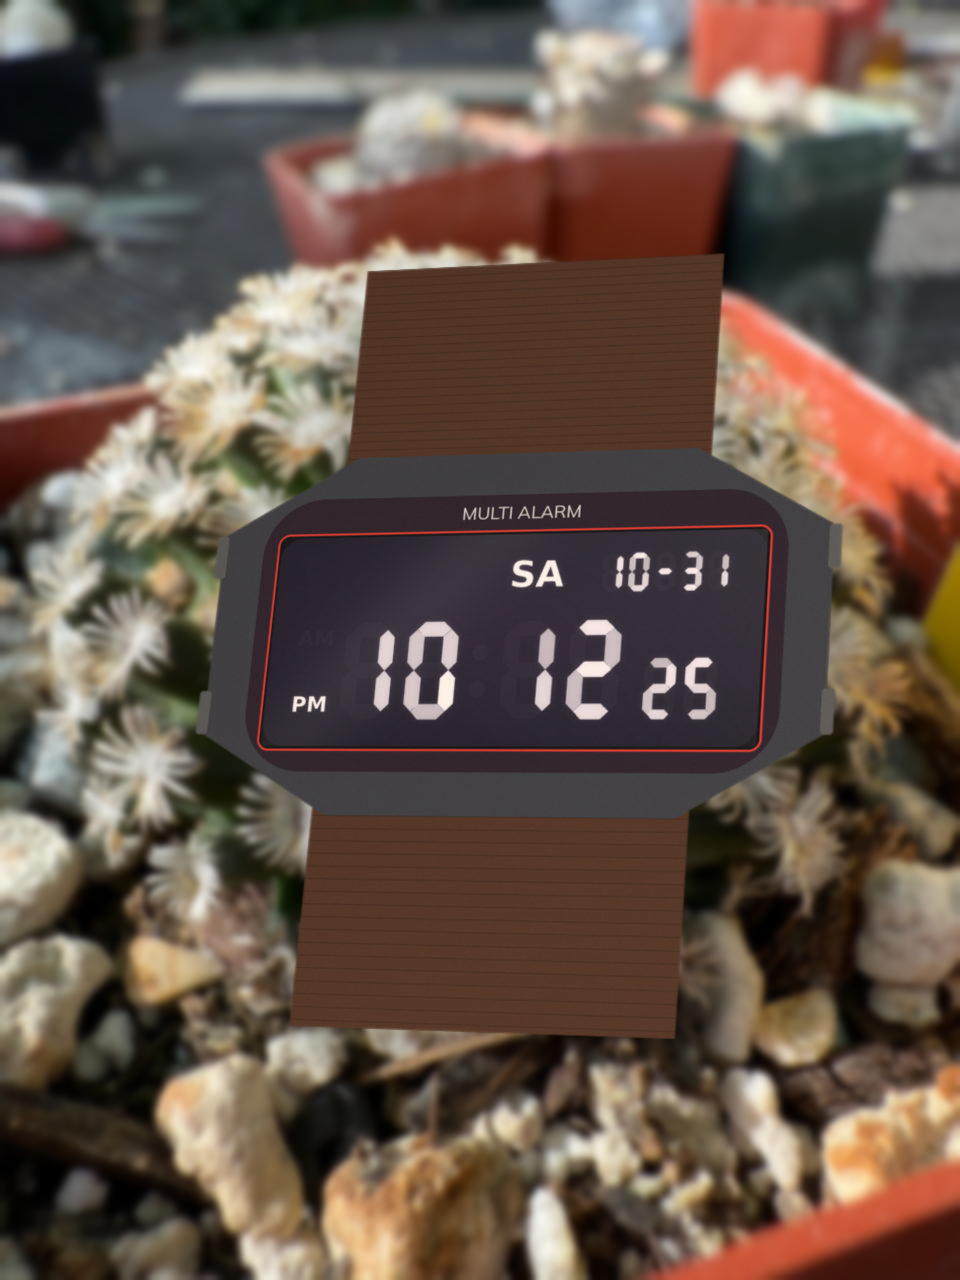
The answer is 10:12:25
